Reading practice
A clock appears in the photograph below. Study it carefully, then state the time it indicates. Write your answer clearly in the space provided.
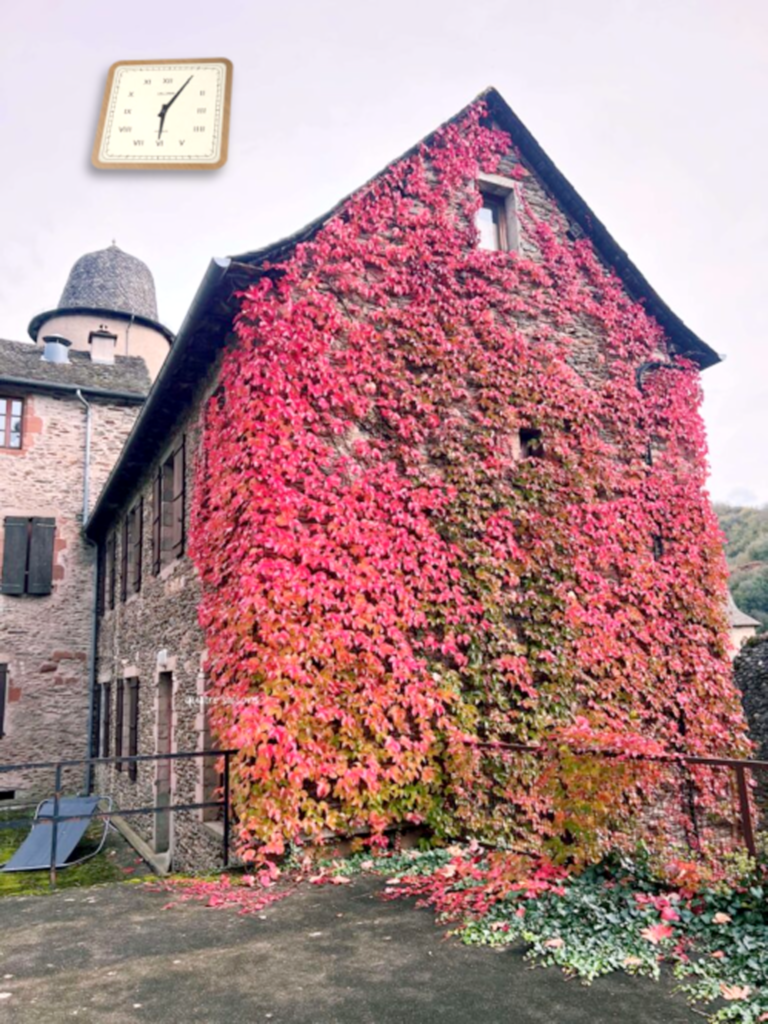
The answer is 6:05
